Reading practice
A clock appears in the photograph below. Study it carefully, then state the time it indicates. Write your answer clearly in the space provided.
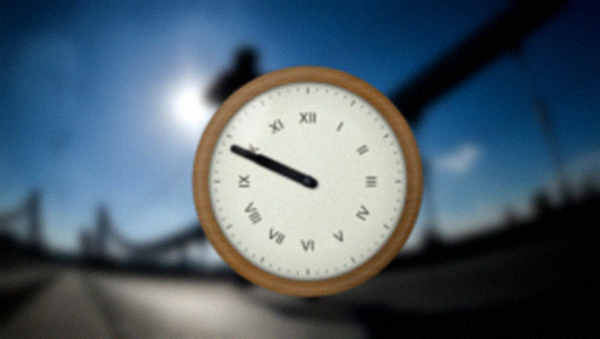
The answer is 9:49
